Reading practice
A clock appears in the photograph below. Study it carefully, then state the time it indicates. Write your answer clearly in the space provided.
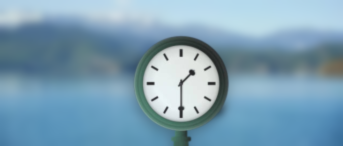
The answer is 1:30
